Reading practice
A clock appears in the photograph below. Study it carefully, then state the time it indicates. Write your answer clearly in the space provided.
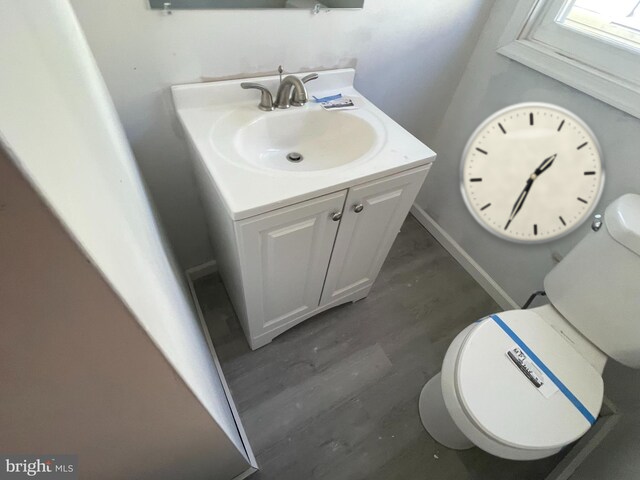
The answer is 1:35
